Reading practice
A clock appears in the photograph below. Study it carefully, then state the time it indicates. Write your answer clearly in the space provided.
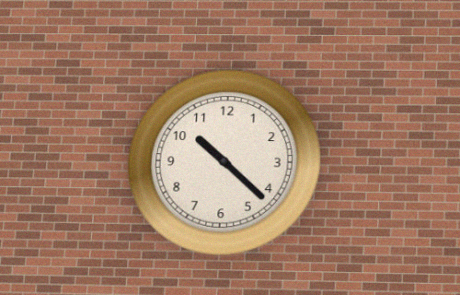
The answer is 10:22
